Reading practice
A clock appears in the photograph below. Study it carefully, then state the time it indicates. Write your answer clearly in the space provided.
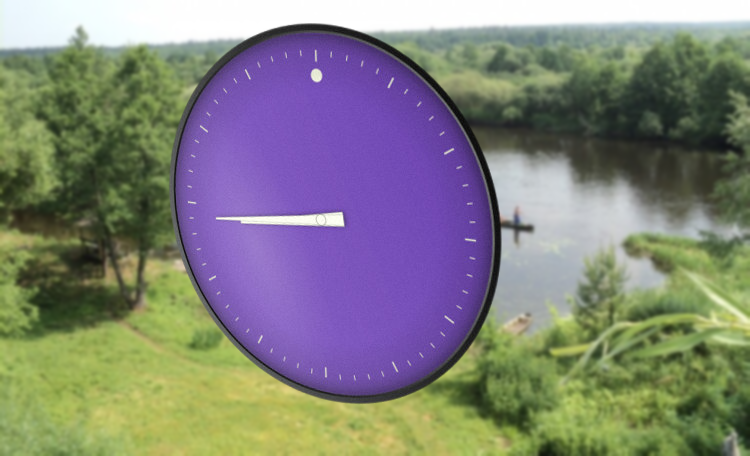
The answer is 8:44
